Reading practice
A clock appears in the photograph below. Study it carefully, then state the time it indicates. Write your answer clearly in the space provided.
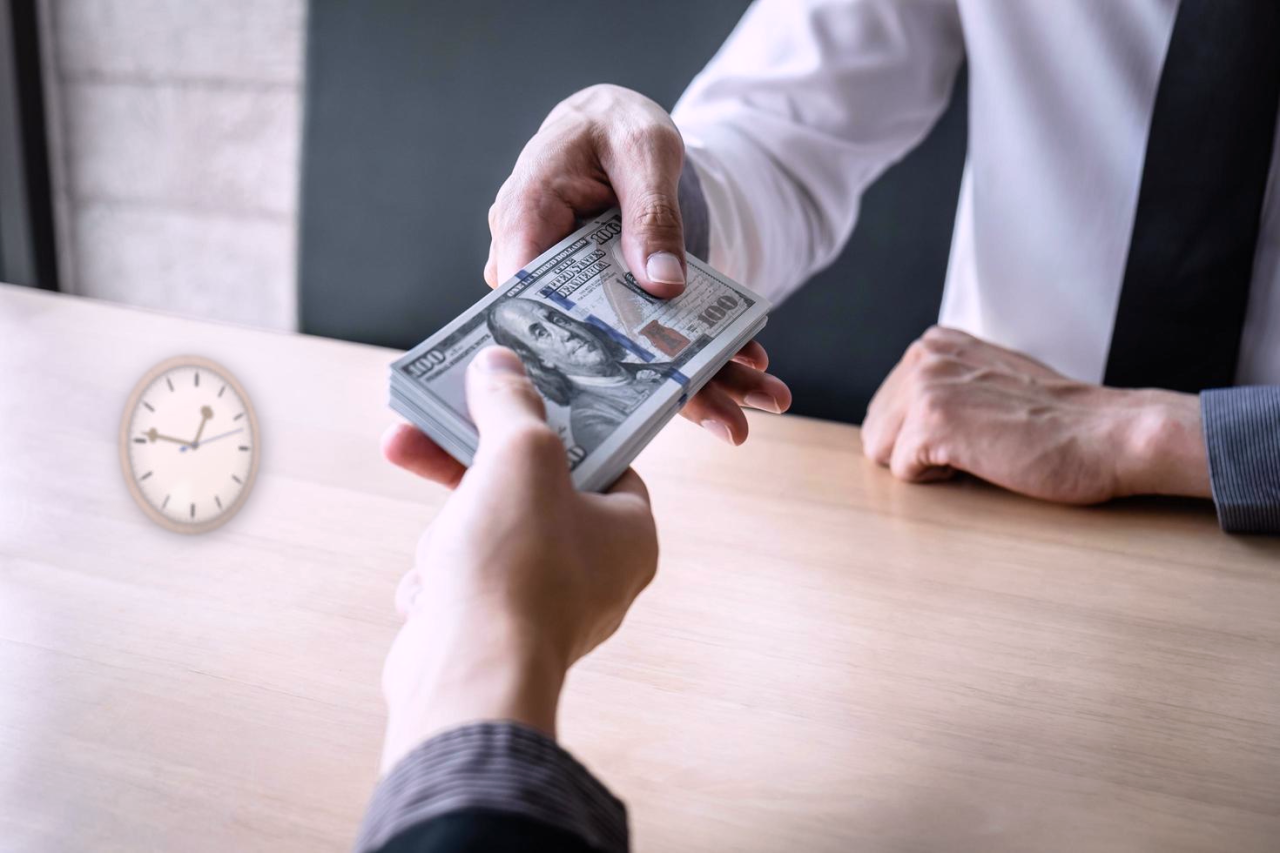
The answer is 12:46:12
